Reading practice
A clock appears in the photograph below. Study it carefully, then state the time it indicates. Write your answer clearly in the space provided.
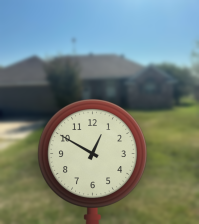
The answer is 12:50
